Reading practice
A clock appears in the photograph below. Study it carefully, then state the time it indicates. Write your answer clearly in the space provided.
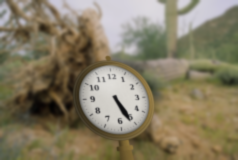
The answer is 5:26
